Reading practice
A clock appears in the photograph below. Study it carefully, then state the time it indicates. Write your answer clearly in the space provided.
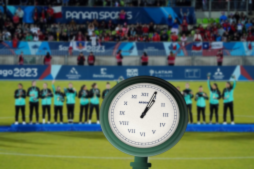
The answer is 1:04
